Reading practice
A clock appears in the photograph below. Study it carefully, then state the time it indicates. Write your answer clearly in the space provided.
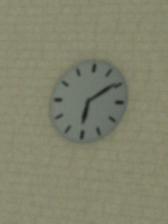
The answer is 6:09
